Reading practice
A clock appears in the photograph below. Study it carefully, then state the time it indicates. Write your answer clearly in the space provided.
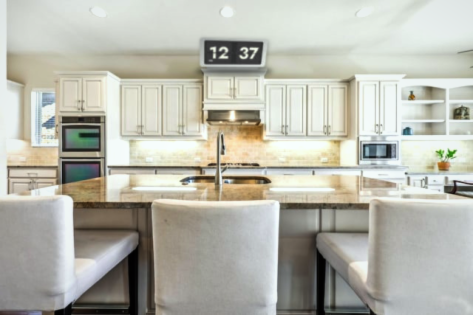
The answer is 12:37
